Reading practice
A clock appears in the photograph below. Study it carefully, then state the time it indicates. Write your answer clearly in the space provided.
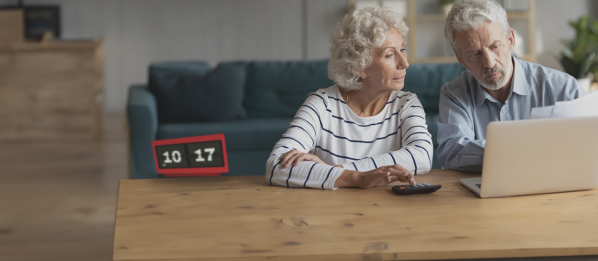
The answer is 10:17
